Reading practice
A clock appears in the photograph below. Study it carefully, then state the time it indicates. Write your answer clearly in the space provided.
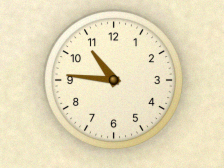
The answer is 10:46
